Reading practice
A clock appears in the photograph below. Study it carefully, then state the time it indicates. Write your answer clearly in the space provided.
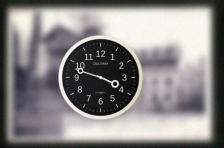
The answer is 3:48
